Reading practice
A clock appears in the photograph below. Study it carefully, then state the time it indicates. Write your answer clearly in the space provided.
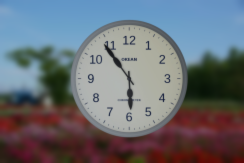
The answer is 5:54
